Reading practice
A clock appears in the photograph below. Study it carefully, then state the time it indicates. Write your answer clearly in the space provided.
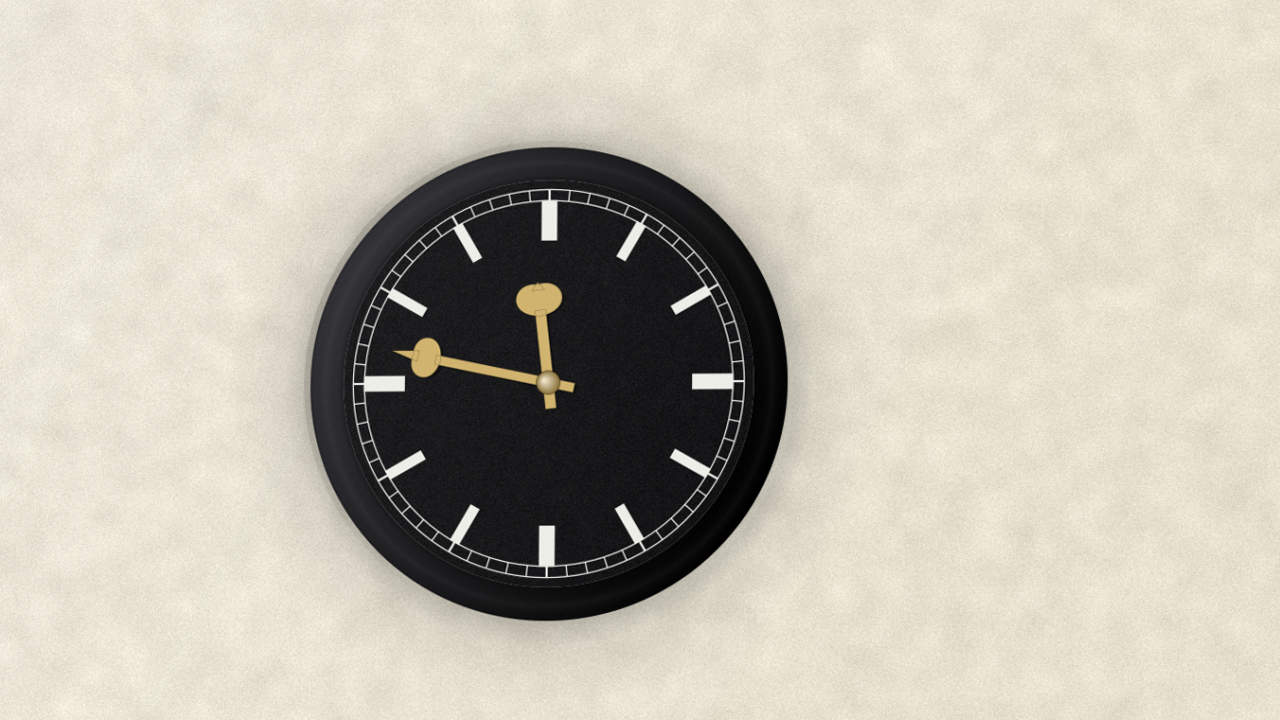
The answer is 11:47
